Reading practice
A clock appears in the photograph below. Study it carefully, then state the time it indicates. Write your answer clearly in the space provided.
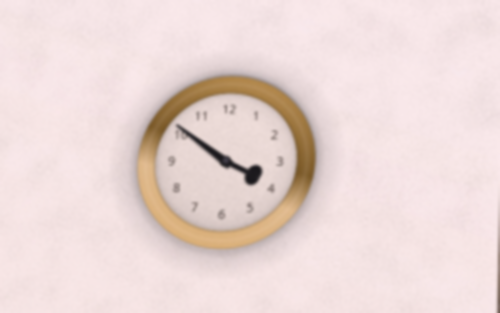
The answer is 3:51
